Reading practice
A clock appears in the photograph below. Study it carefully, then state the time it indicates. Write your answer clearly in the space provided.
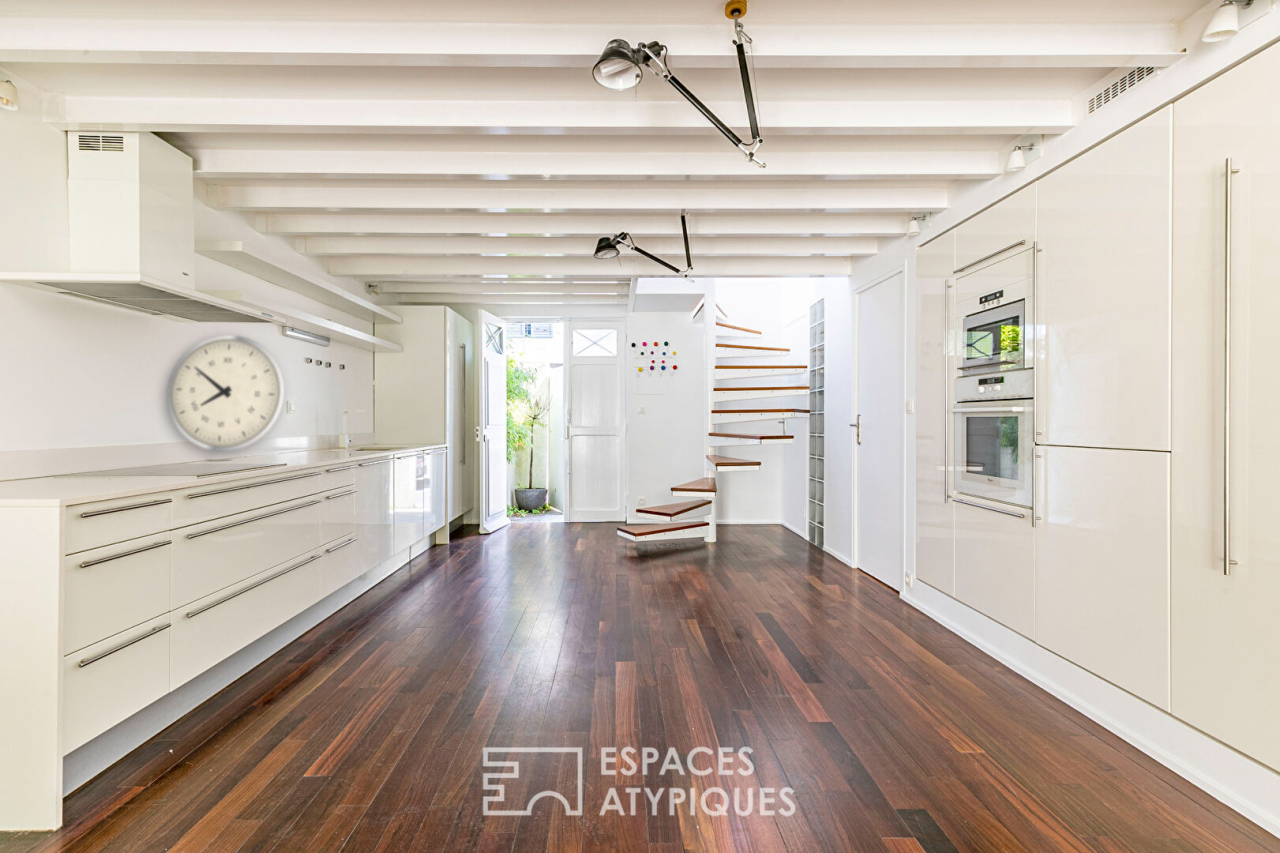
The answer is 7:51
